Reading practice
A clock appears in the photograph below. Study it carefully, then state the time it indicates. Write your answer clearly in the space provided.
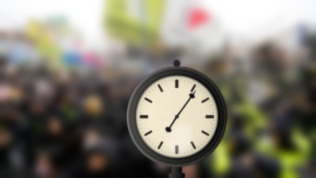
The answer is 7:06
